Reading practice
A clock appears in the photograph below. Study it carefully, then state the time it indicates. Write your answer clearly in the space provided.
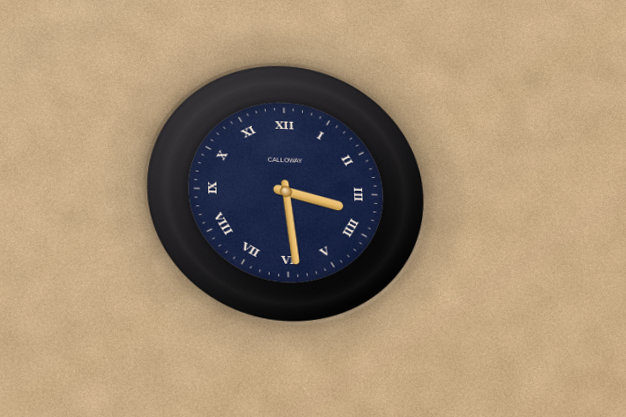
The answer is 3:29
